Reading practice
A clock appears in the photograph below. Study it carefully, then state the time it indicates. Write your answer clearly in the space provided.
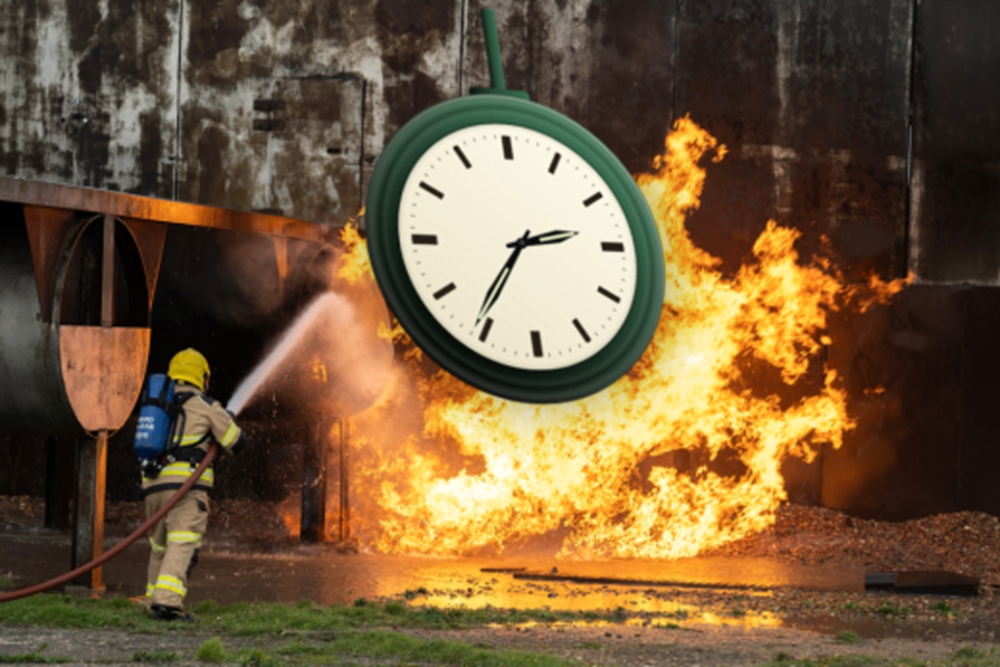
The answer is 2:36
